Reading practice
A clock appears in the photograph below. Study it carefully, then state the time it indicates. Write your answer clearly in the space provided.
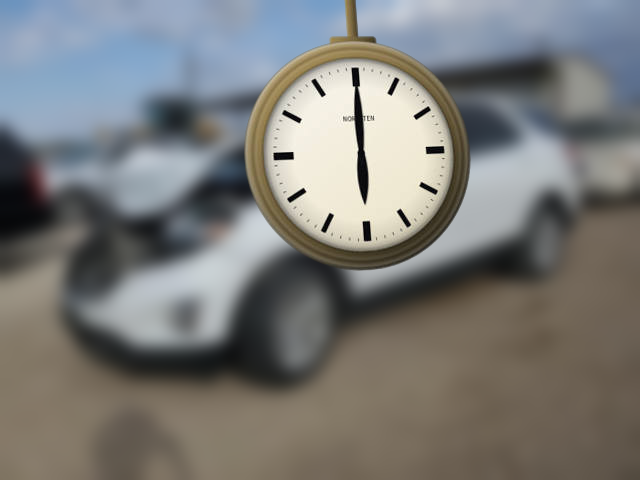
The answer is 6:00
